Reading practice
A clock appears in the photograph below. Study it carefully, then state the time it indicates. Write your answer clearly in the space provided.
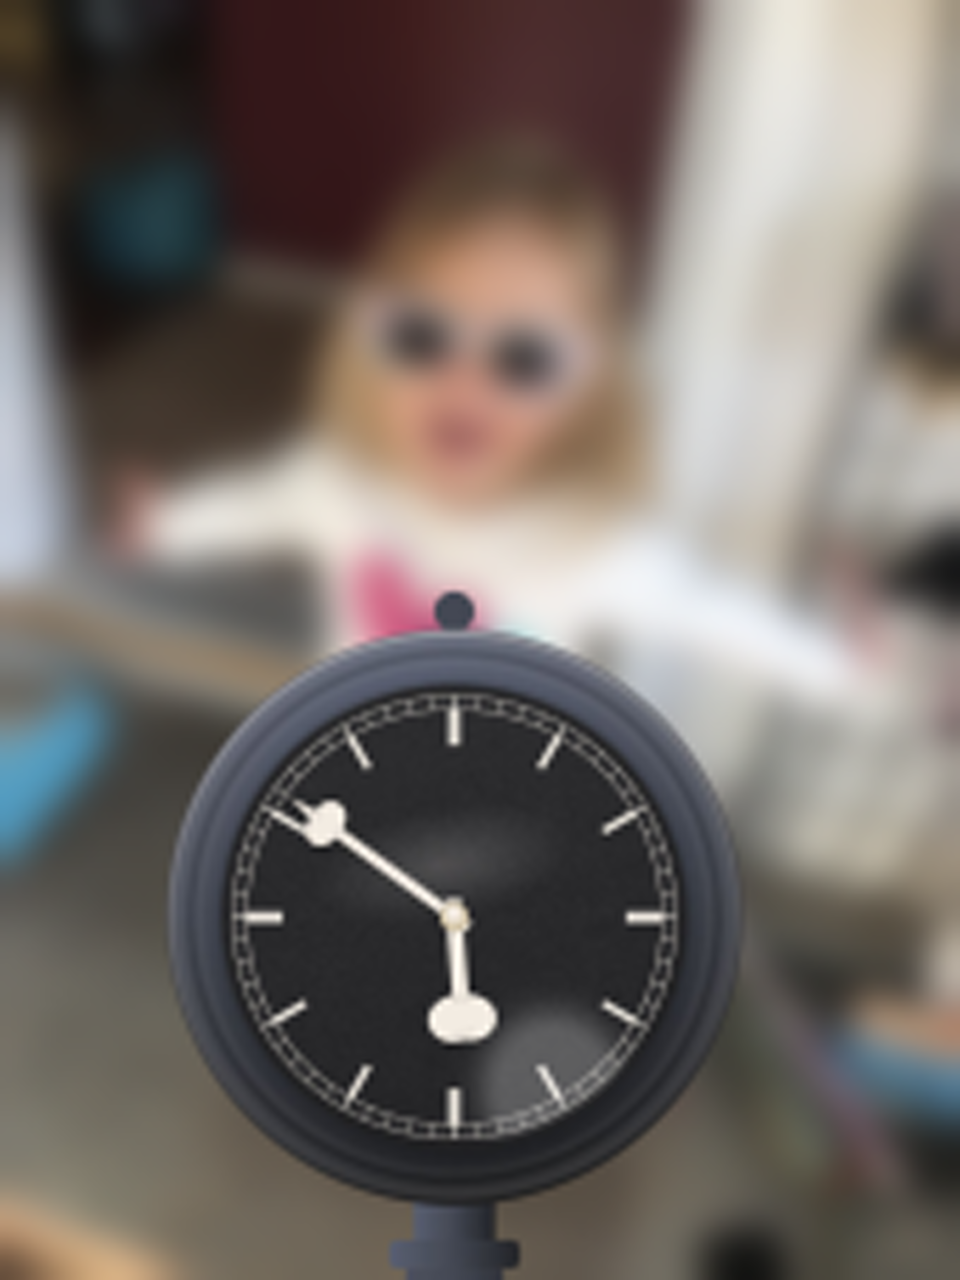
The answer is 5:51
